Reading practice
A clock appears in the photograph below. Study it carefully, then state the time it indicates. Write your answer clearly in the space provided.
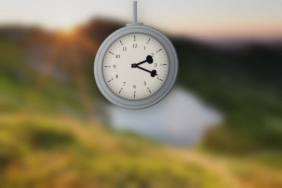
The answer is 2:19
